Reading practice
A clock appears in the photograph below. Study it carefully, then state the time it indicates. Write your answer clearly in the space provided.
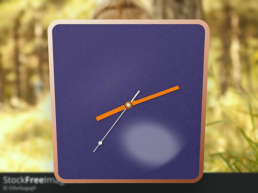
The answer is 8:11:36
